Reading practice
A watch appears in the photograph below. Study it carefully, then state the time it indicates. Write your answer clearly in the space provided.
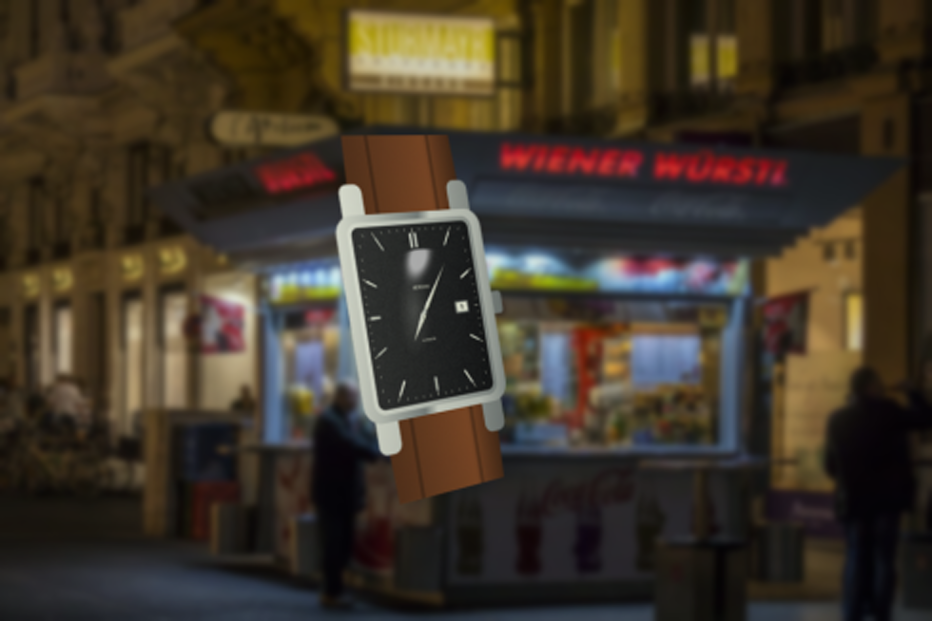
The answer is 7:06
